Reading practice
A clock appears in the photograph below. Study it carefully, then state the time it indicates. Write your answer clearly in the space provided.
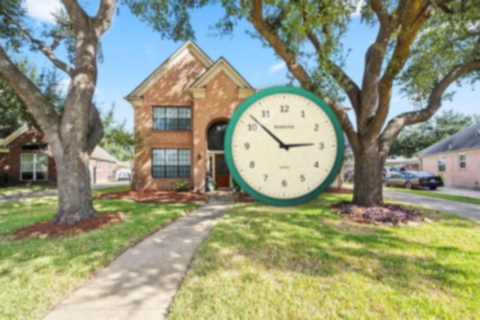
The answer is 2:52
